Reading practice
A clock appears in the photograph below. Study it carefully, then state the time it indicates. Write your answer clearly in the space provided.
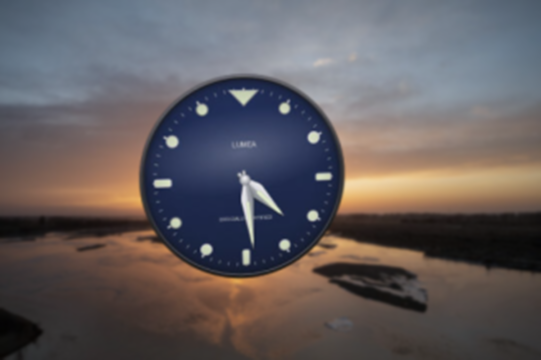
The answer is 4:29
